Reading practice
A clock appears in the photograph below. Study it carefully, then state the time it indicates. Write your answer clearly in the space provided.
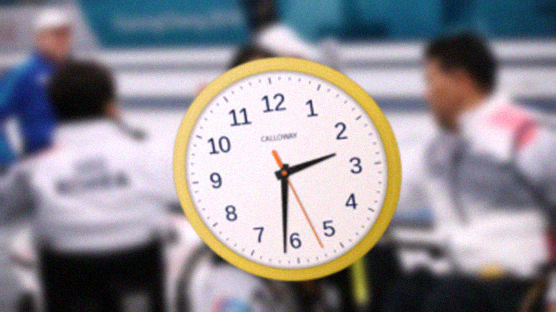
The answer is 2:31:27
